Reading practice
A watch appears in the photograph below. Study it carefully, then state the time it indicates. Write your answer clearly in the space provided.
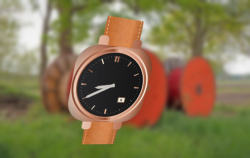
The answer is 8:40
